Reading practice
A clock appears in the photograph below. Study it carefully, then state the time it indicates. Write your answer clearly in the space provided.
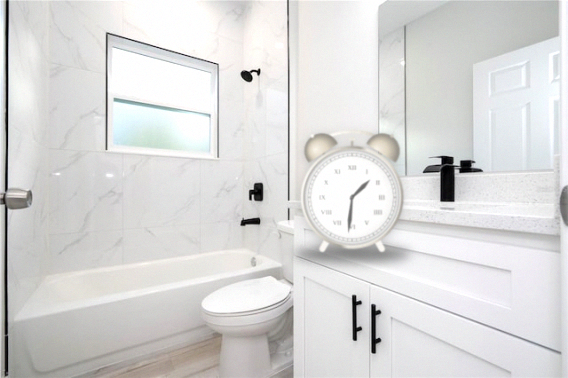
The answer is 1:31
